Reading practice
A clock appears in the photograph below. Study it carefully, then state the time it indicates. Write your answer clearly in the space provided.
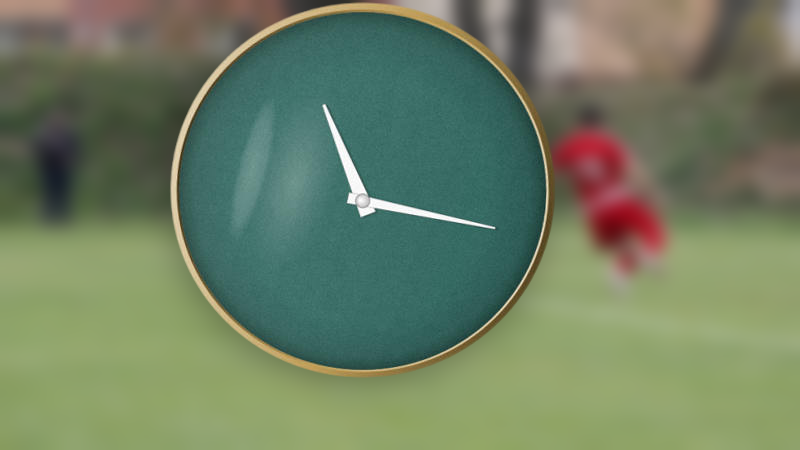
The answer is 11:17
